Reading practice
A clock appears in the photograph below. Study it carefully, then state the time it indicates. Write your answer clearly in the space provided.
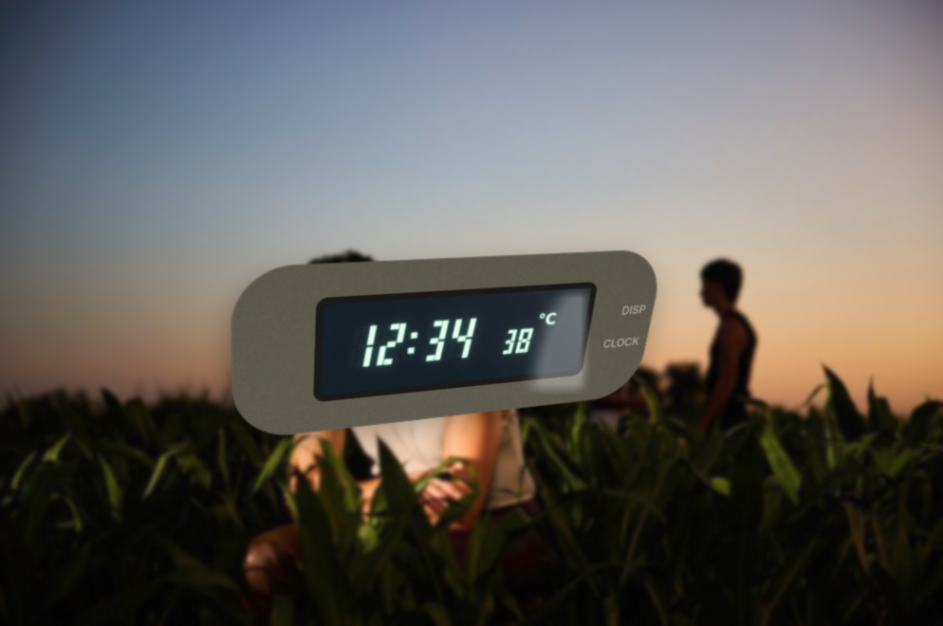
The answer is 12:34
